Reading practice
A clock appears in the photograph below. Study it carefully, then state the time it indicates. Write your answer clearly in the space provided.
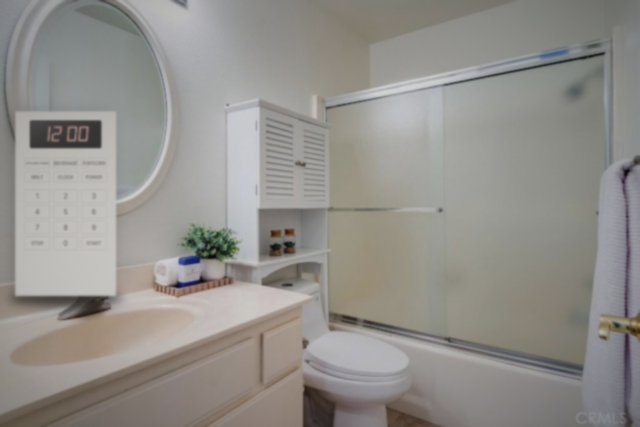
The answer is 12:00
